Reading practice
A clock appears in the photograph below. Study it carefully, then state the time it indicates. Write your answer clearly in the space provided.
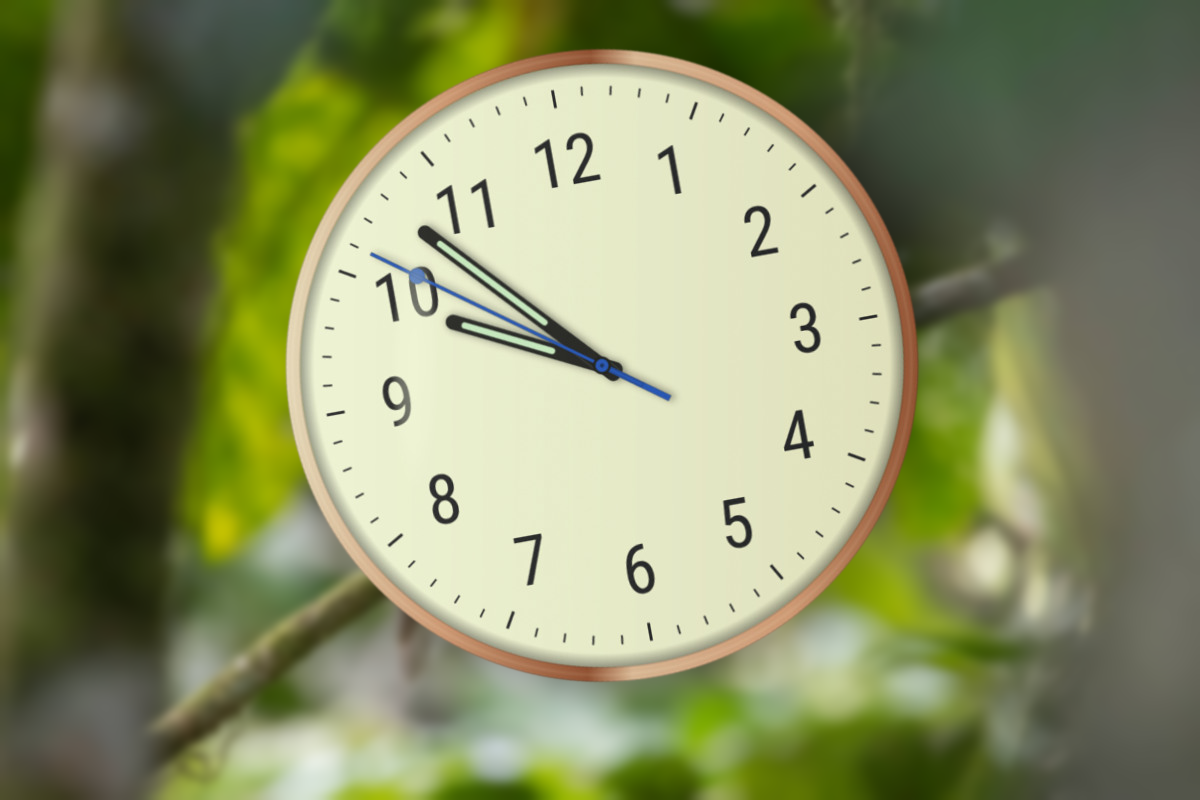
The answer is 9:52:51
